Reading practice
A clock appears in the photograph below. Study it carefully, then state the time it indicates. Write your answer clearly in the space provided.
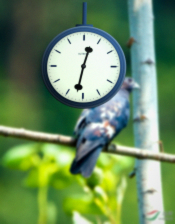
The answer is 12:32
